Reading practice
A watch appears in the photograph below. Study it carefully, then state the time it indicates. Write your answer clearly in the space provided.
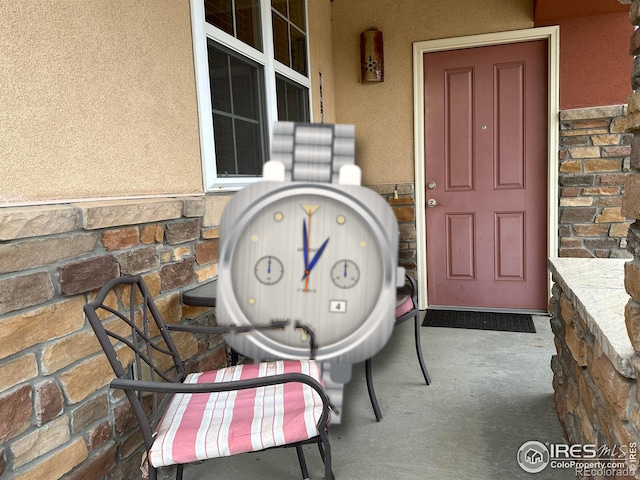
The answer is 12:59
